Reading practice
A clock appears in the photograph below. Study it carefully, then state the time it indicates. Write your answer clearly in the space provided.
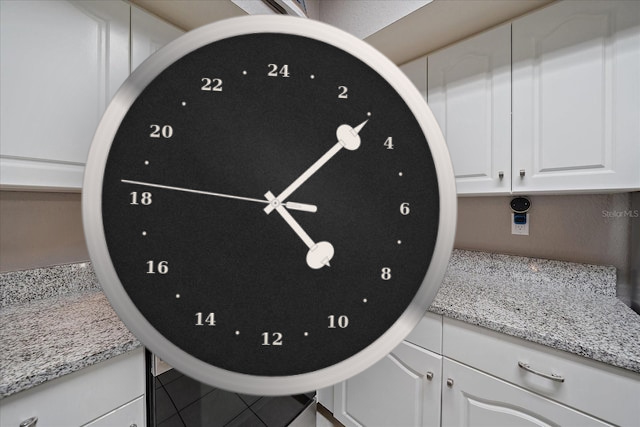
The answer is 9:07:46
